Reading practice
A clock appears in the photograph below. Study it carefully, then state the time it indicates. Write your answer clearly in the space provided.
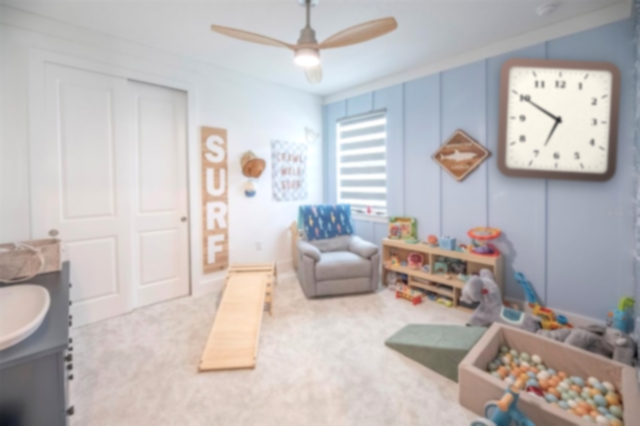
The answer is 6:50
